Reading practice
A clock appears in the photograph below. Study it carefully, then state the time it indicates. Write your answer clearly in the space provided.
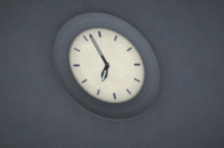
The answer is 6:57
